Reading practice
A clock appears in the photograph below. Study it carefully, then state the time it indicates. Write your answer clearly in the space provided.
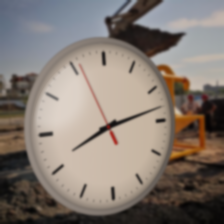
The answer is 8:12:56
